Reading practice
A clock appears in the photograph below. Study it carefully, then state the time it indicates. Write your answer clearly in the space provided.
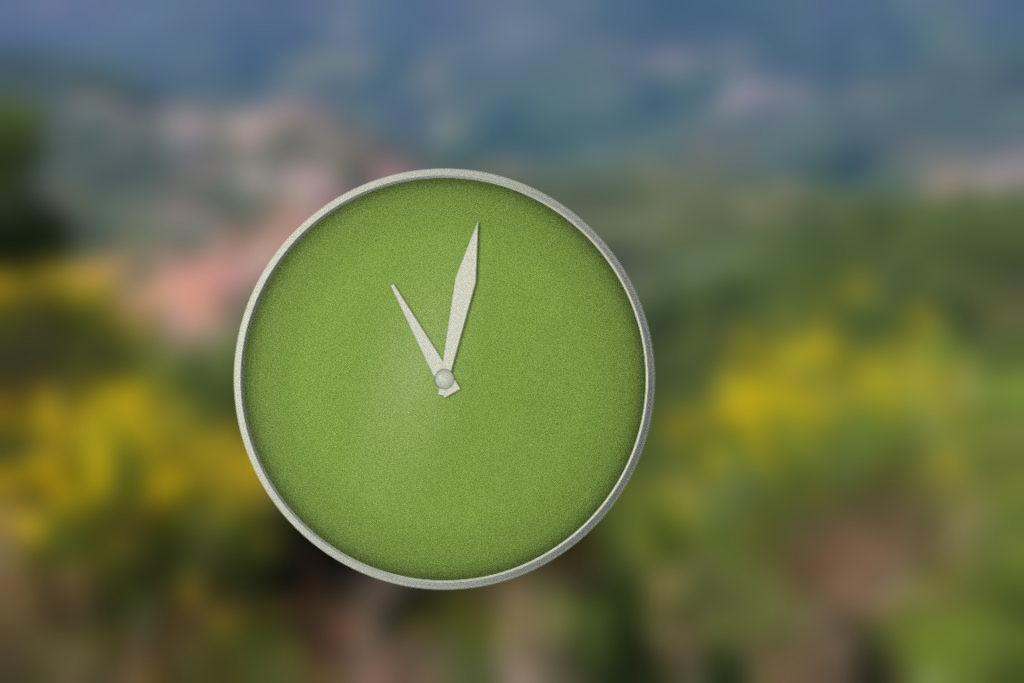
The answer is 11:02
